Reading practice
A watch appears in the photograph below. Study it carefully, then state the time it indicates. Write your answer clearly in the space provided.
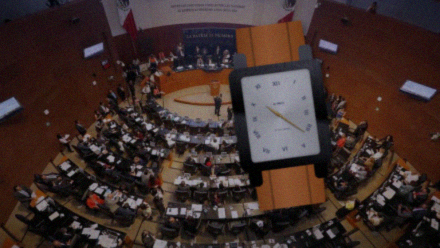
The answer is 10:22
